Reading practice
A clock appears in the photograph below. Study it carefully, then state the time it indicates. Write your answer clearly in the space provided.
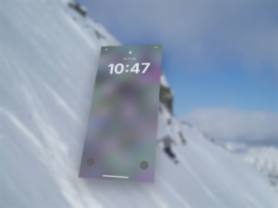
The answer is 10:47
